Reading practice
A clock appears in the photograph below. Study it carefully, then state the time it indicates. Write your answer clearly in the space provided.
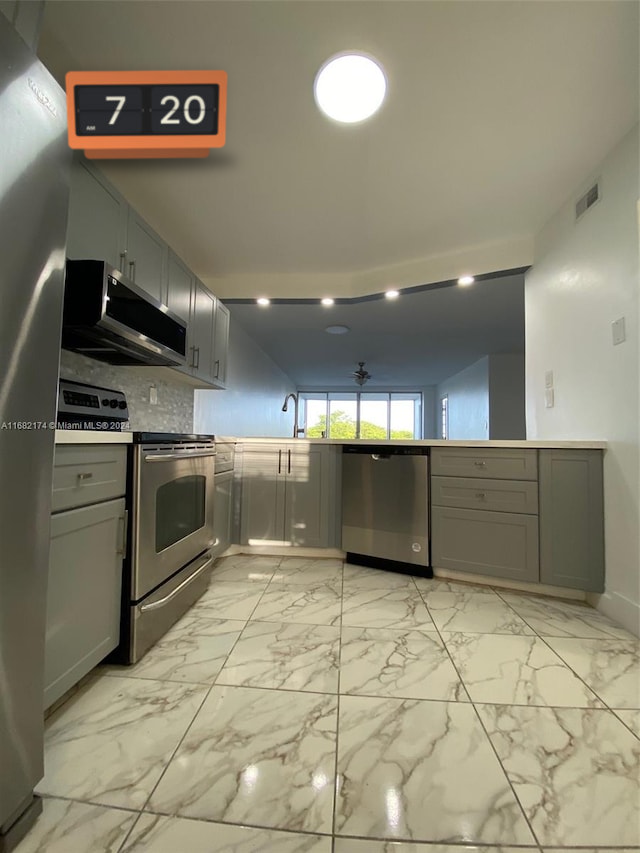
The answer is 7:20
